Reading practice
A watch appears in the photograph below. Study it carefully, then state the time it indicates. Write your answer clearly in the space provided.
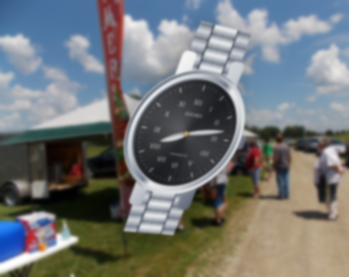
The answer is 8:13
